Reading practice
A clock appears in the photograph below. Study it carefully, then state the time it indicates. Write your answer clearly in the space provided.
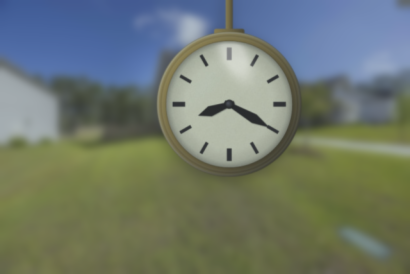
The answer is 8:20
